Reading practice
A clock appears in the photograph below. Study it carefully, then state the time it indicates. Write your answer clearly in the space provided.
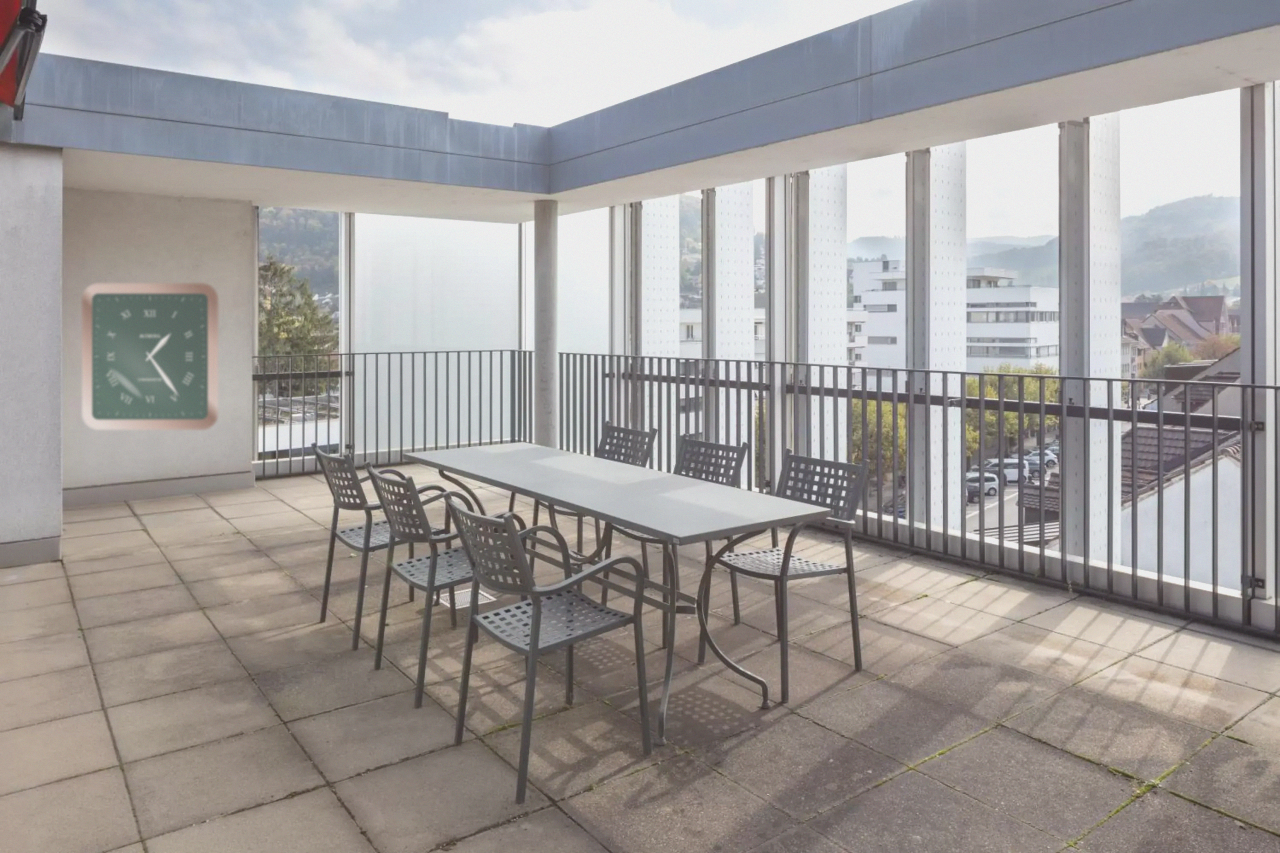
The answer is 1:24
